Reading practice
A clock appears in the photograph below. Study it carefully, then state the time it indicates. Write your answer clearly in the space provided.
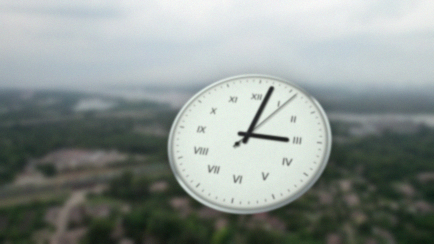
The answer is 3:02:06
